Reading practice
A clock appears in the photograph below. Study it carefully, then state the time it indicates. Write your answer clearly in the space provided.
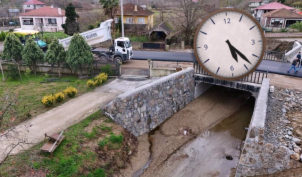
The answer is 5:23
